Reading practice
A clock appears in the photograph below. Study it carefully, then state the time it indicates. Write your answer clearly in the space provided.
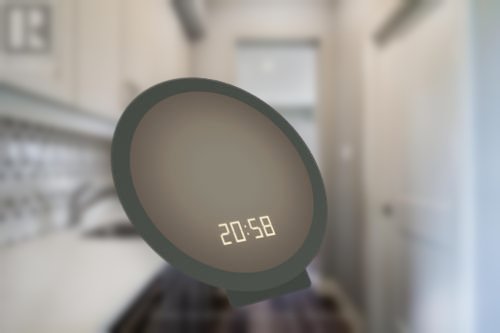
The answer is 20:58
